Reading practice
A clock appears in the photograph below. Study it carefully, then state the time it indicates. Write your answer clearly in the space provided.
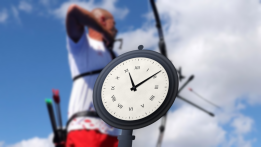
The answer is 11:09
